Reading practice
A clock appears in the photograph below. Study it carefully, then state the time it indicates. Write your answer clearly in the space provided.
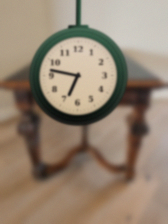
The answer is 6:47
